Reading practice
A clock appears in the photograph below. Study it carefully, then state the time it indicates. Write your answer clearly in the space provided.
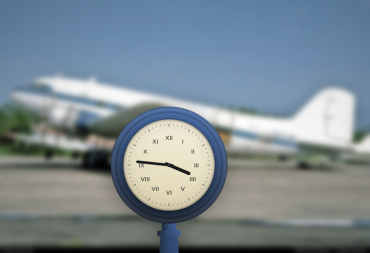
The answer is 3:46
